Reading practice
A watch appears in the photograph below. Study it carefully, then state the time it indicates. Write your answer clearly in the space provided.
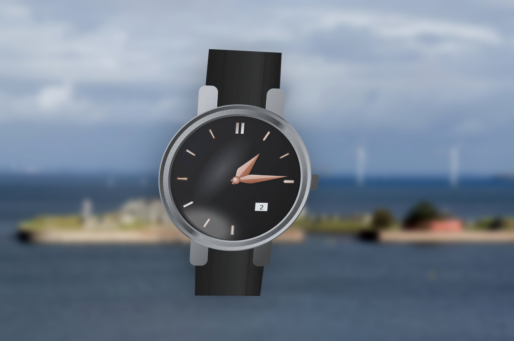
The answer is 1:14
